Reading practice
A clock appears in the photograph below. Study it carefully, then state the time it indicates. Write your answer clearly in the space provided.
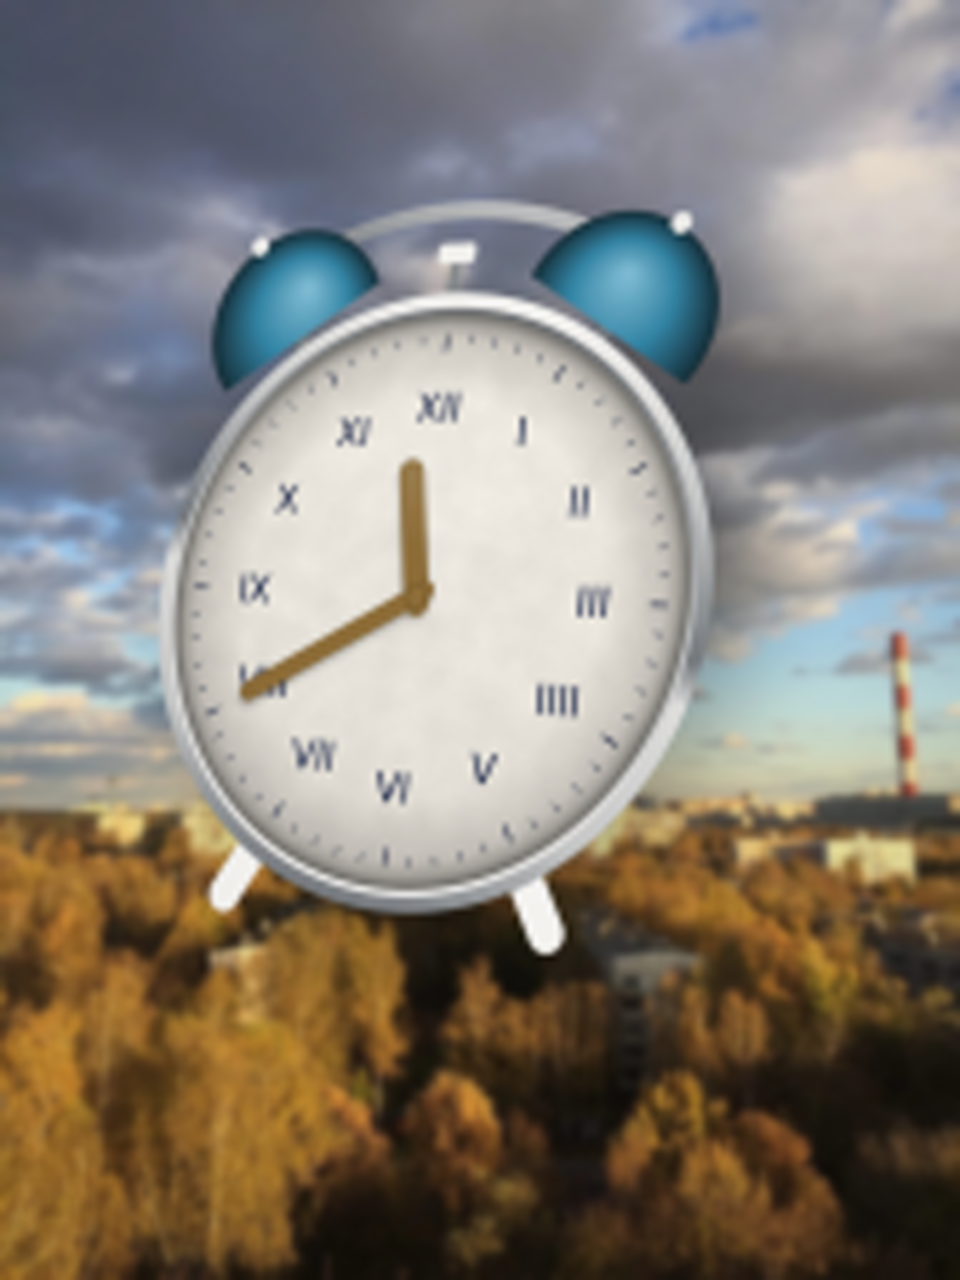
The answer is 11:40
